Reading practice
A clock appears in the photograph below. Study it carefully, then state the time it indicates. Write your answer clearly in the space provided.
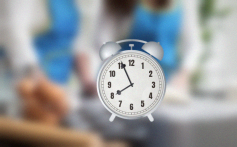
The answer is 7:56
